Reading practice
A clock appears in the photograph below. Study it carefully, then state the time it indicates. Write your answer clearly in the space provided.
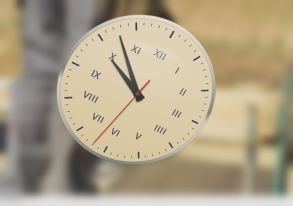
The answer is 9:52:32
